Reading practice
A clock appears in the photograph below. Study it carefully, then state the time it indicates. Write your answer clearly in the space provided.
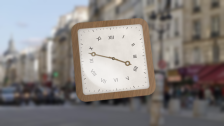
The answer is 3:48
